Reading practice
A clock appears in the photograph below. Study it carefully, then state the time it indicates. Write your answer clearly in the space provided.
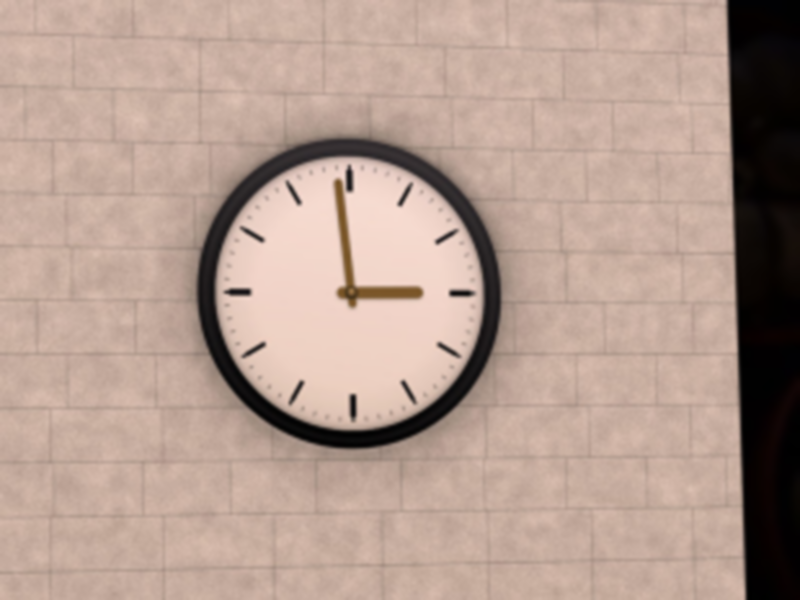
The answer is 2:59
